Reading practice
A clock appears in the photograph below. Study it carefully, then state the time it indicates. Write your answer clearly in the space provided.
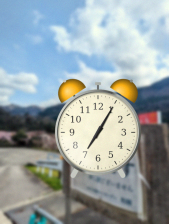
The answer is 7:05
